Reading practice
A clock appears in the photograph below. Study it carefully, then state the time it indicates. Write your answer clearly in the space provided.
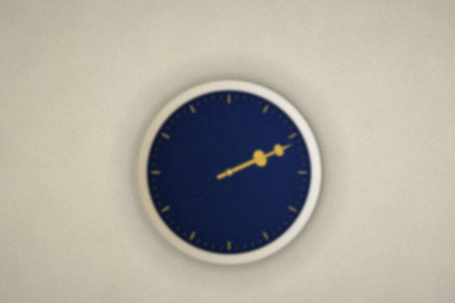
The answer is 2:11
